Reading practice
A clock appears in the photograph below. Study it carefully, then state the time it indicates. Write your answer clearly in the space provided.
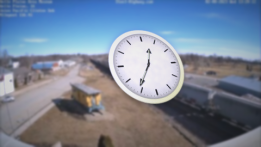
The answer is 12:36
